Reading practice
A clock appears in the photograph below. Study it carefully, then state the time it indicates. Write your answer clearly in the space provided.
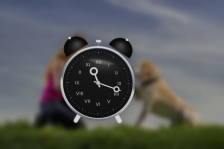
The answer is 11:18
